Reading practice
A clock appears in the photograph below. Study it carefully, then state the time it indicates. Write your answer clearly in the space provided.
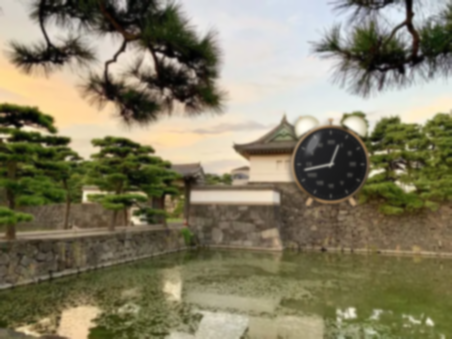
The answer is 12:43
